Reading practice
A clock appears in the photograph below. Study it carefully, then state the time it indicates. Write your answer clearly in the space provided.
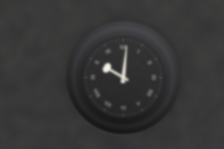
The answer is 10:01
